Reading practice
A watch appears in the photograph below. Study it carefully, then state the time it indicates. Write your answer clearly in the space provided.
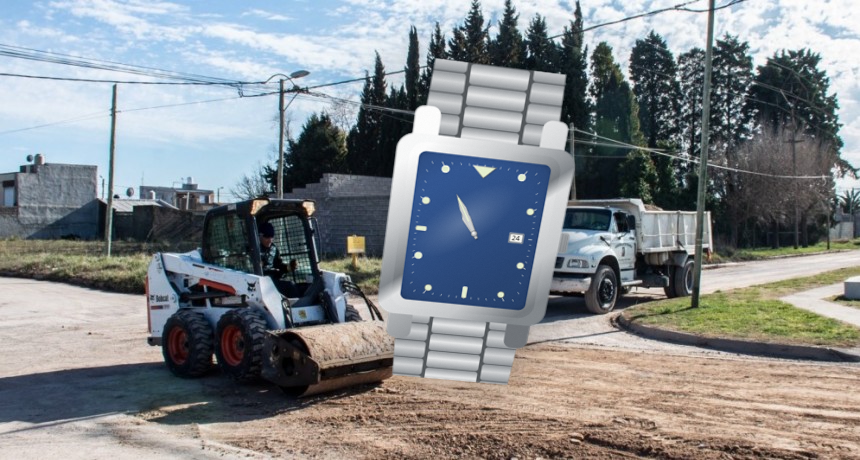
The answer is 10:55
